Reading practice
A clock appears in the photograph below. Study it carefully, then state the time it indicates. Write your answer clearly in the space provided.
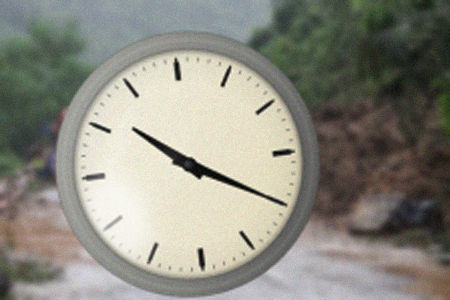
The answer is 10:20
